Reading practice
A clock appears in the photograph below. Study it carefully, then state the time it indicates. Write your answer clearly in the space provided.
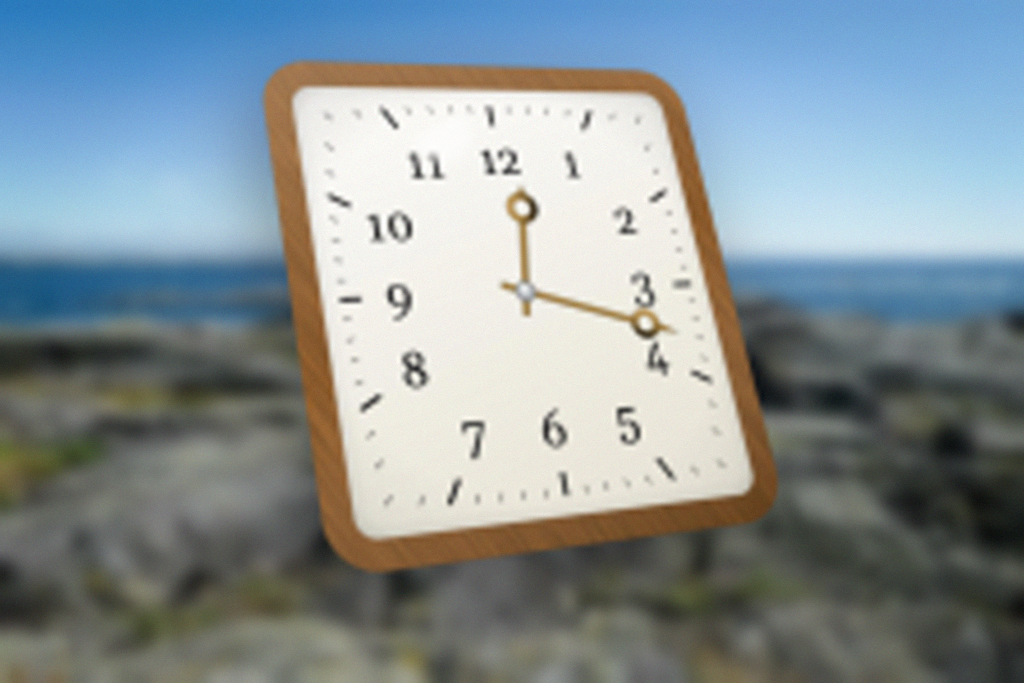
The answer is 12:18
